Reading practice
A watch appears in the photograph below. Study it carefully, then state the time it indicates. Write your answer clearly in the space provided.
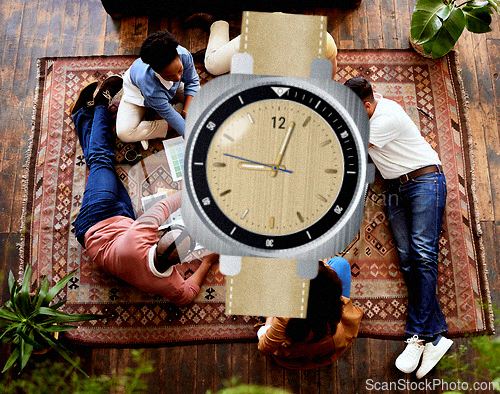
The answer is 9:02:47
